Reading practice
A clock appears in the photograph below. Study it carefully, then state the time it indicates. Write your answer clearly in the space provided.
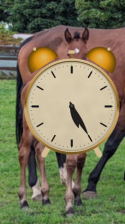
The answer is 5:25
